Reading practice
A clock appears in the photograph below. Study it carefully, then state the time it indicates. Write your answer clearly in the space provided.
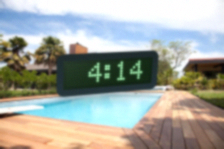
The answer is 4:14
